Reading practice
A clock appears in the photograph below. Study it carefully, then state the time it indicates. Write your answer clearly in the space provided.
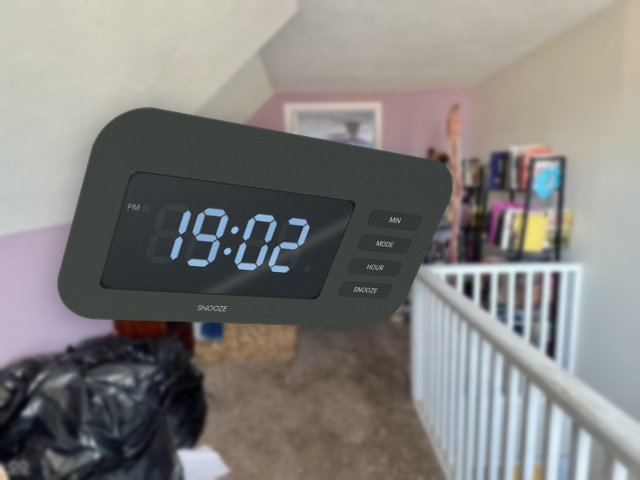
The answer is 19:02
